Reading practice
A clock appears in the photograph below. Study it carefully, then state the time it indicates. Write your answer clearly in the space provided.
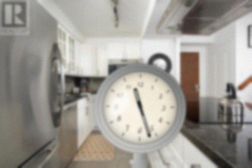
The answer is 11:27
